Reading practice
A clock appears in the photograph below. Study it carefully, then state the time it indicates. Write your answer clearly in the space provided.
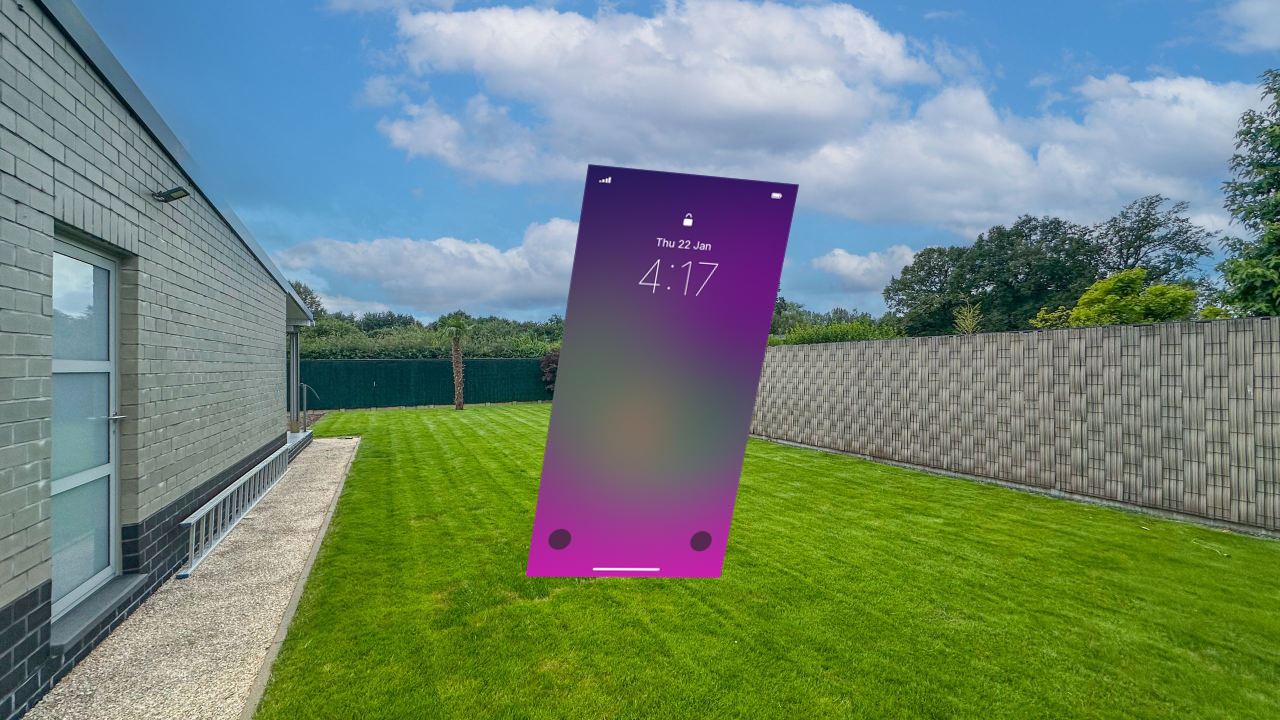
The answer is 4:17
